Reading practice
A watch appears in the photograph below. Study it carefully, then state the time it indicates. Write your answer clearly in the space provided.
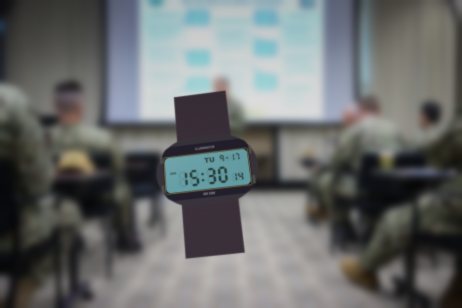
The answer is 15:30:14
